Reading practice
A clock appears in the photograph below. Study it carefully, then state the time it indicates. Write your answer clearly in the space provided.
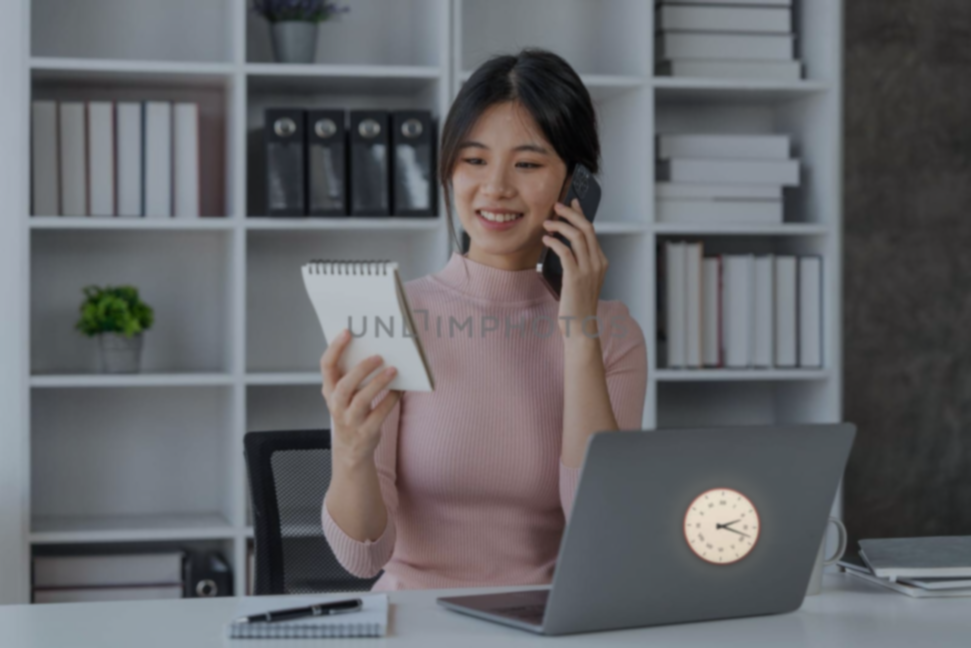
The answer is 2:18
